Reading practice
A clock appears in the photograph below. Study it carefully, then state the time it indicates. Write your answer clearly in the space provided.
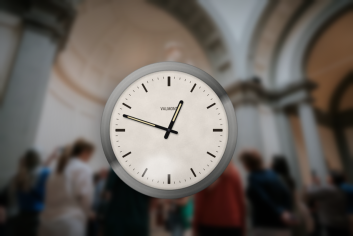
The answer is 12:48
